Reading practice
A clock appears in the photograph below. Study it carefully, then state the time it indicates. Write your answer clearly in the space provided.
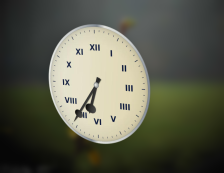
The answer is 6:36
